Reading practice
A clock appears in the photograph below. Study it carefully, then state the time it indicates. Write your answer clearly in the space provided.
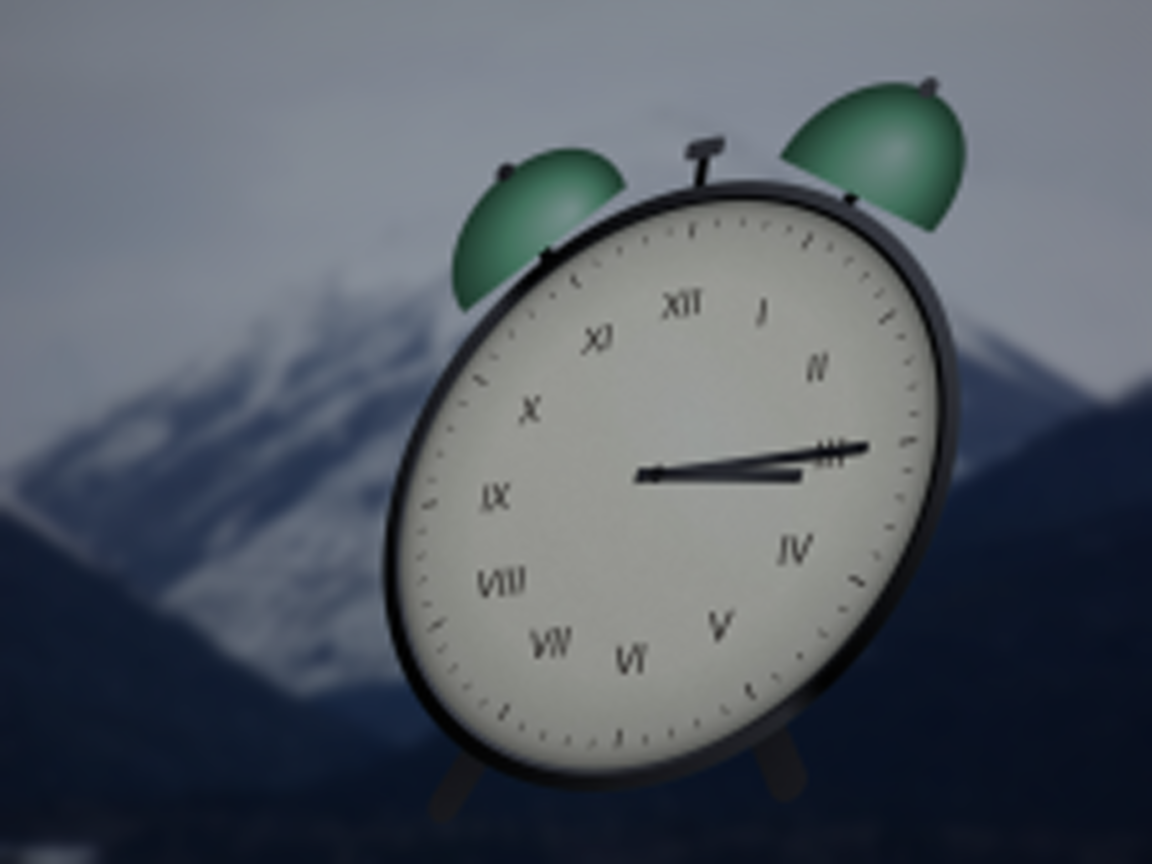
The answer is 3:15
